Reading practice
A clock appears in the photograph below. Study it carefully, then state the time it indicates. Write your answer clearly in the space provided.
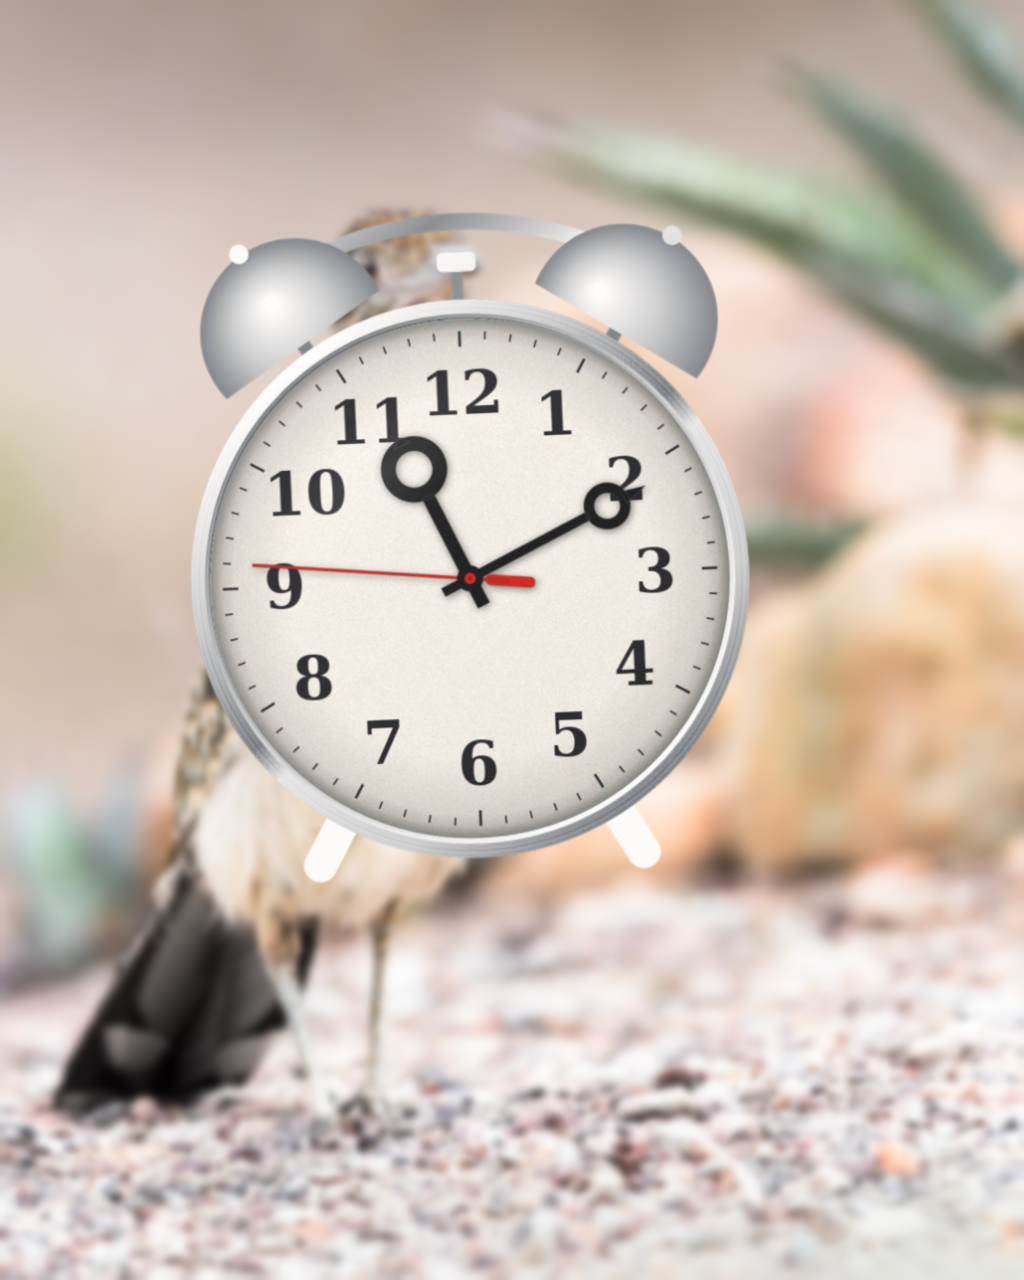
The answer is 11:10:46
